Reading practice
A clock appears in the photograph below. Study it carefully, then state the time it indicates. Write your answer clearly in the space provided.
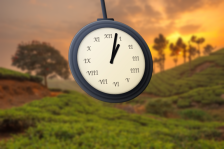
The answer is 1:03
